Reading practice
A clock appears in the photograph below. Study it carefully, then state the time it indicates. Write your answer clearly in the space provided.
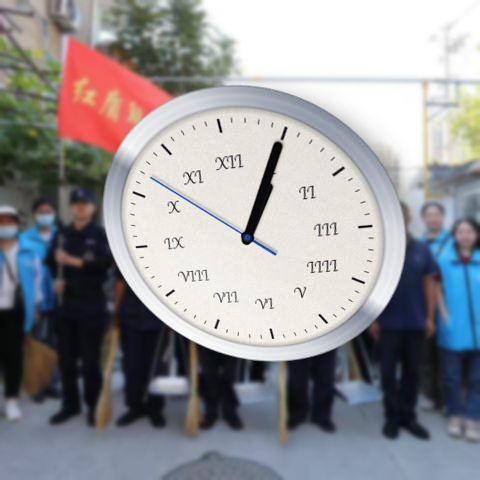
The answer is 1:04:52
